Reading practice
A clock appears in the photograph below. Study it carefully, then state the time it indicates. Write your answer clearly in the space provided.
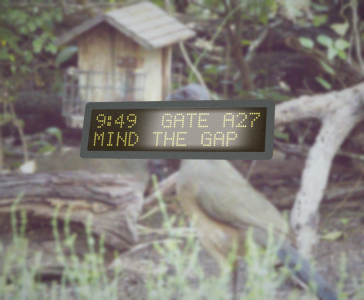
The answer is 9:49
